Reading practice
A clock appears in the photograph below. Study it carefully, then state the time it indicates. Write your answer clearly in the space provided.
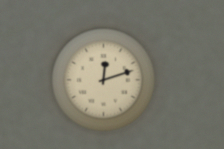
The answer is 12:12
